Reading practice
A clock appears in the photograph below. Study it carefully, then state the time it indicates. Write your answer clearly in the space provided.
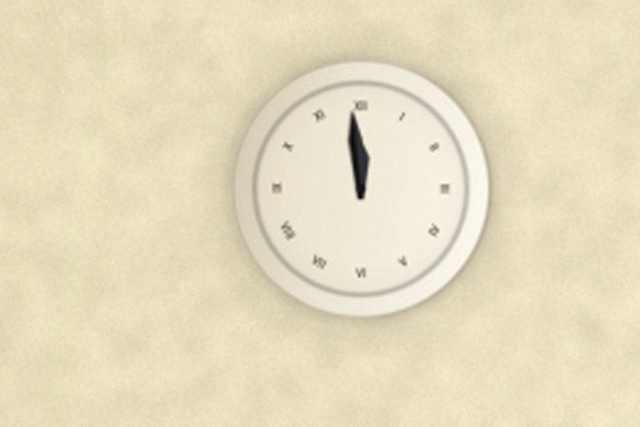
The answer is 11:59
